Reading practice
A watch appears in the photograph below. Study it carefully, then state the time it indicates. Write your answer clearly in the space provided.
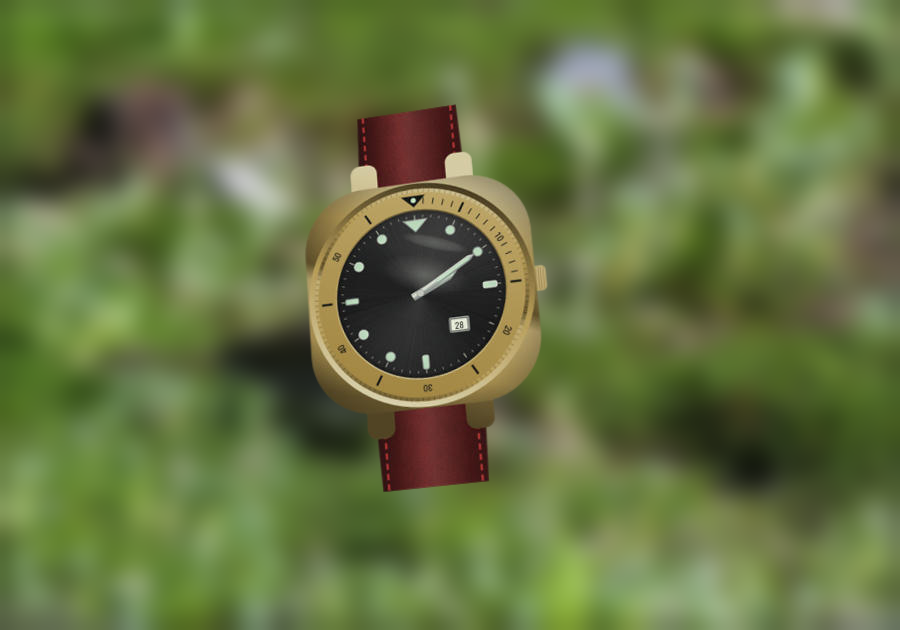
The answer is 2:10
